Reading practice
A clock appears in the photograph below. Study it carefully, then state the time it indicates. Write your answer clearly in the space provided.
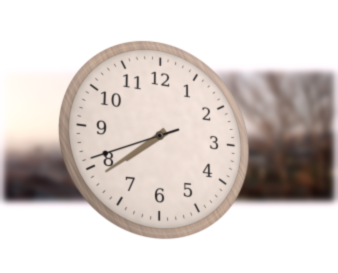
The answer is 7:38:41
